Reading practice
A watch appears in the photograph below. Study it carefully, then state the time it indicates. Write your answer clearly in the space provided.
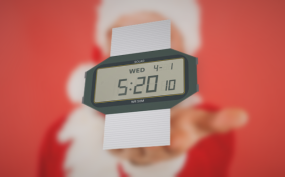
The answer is 5:20:10
